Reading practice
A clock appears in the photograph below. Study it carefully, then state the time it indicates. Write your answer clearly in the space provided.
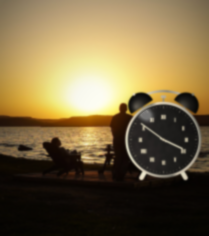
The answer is 3:51
